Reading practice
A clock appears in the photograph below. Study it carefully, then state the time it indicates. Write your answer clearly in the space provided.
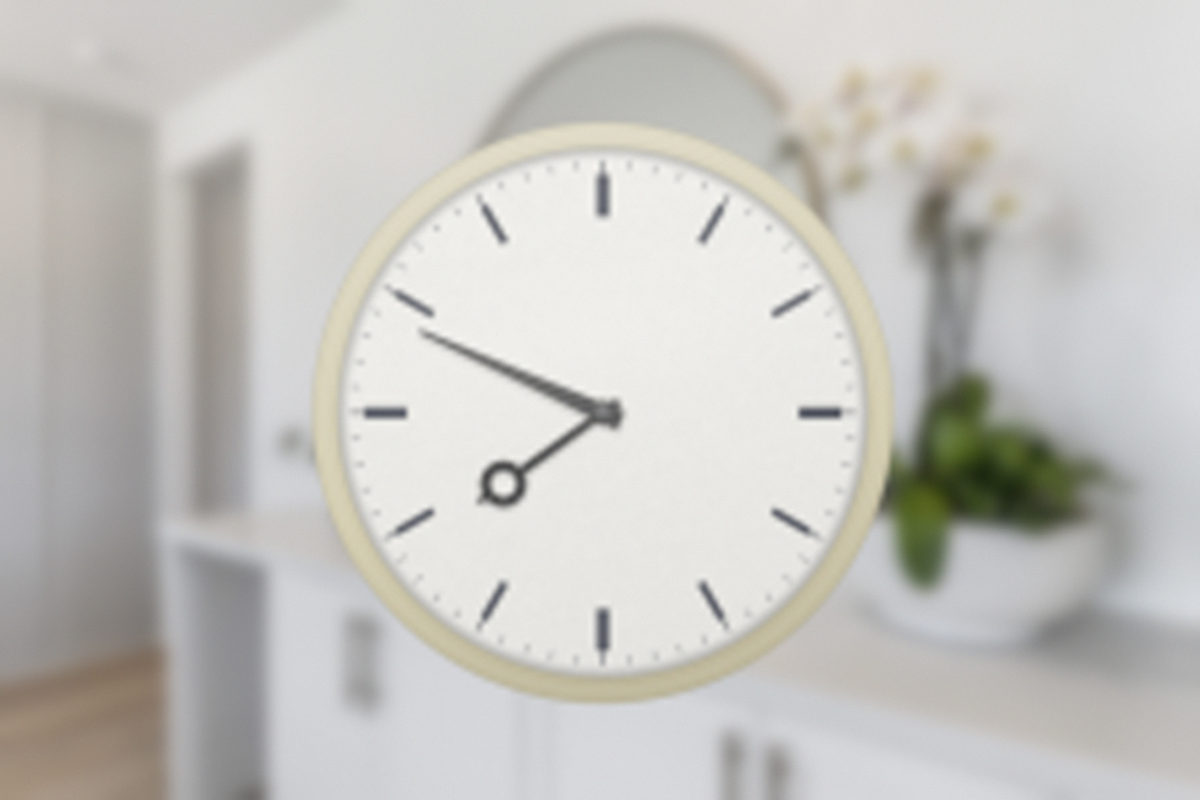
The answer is 7:49
